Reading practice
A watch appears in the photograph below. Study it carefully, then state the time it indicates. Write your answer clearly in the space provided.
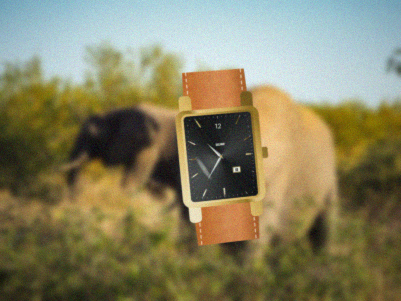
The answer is 10:36
